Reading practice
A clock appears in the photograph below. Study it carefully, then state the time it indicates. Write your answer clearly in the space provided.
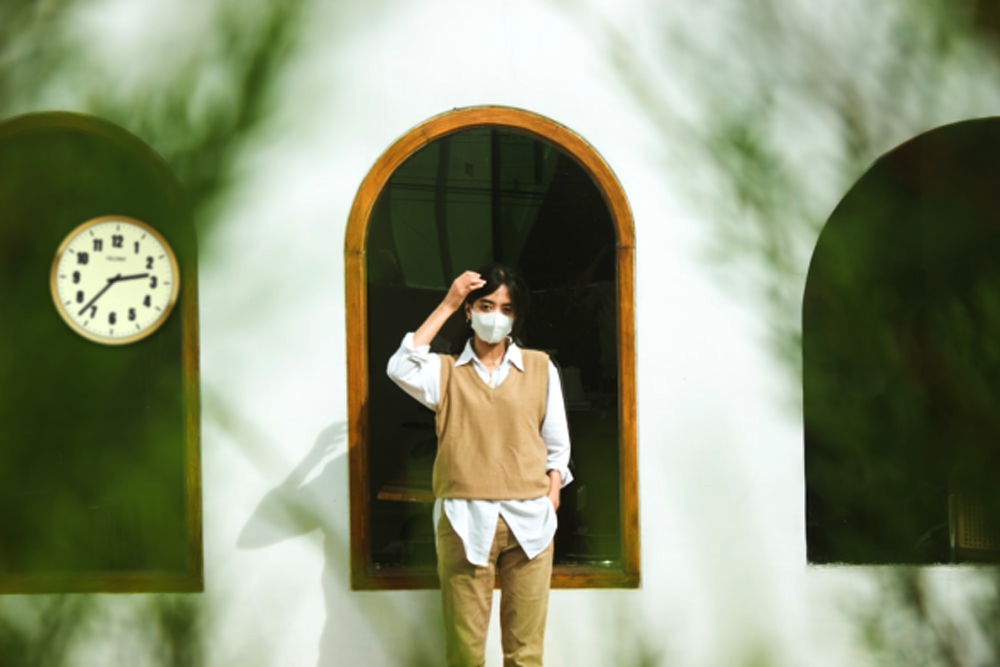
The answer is 2:37
